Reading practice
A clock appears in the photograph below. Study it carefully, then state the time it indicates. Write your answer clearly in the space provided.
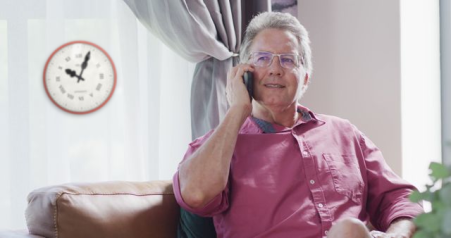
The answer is 10:04
